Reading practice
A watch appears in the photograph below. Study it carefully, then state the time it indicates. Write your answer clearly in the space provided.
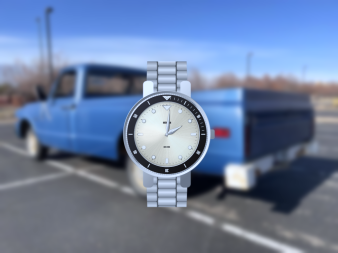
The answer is 2:01
